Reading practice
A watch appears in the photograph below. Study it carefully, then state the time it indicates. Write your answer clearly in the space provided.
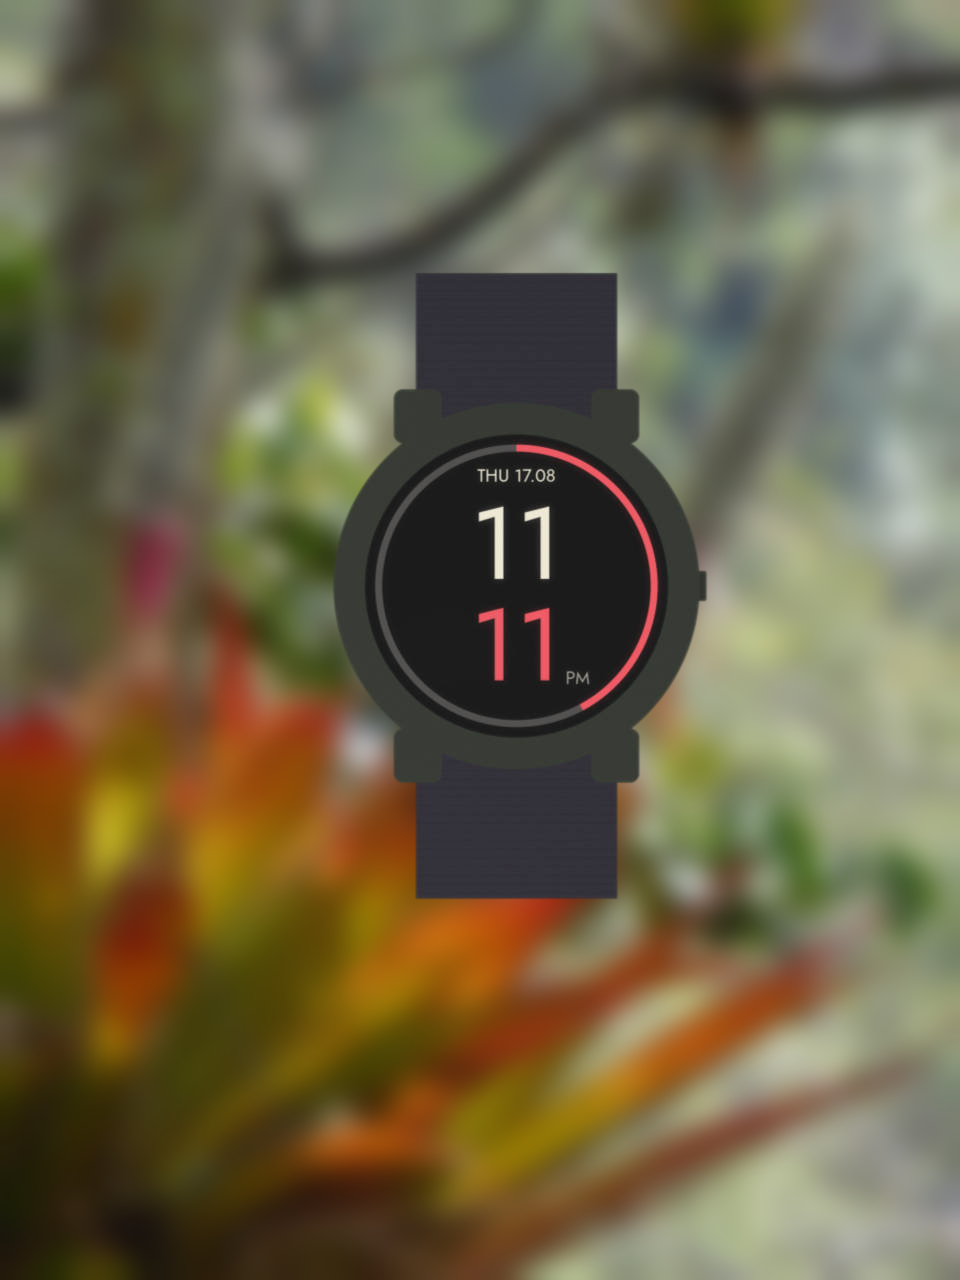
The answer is 11:11
